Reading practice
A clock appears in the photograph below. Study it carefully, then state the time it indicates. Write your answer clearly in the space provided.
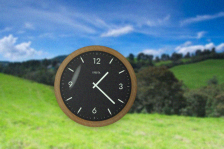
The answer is 1:22
